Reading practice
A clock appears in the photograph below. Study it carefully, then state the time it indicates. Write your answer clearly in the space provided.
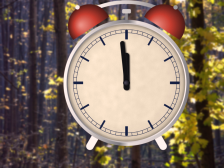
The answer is 11:59
